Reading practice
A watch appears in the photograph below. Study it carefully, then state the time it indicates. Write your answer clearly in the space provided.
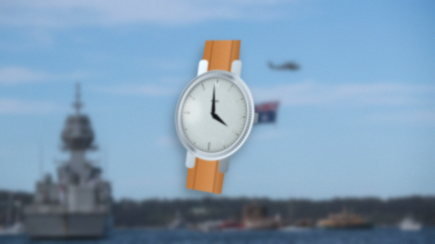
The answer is 3:59
